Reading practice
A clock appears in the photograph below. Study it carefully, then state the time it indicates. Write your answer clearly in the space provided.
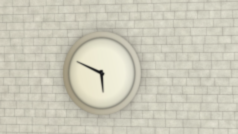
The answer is 5:49
